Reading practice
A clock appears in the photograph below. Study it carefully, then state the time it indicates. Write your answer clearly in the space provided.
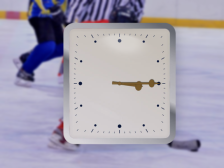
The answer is 3:15
